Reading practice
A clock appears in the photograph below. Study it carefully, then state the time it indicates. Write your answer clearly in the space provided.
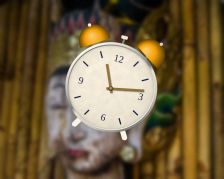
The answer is 11:13
